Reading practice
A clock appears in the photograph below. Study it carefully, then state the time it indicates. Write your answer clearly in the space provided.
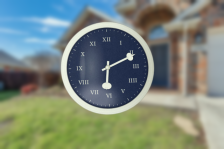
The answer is 6:11
